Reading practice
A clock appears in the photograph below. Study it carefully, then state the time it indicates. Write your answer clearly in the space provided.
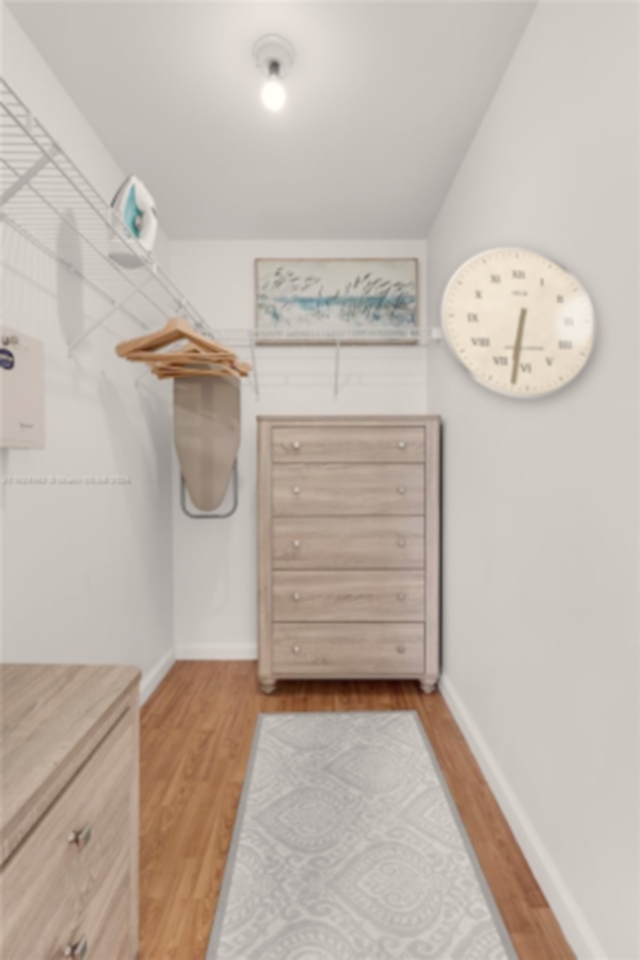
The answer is 6:32
